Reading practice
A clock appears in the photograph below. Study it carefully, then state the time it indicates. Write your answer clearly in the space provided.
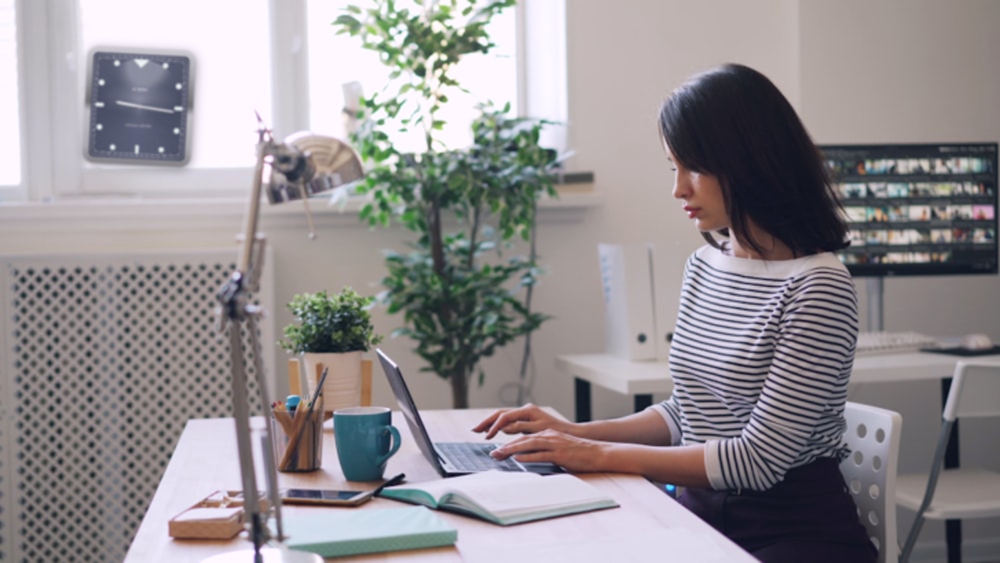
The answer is 9:16
